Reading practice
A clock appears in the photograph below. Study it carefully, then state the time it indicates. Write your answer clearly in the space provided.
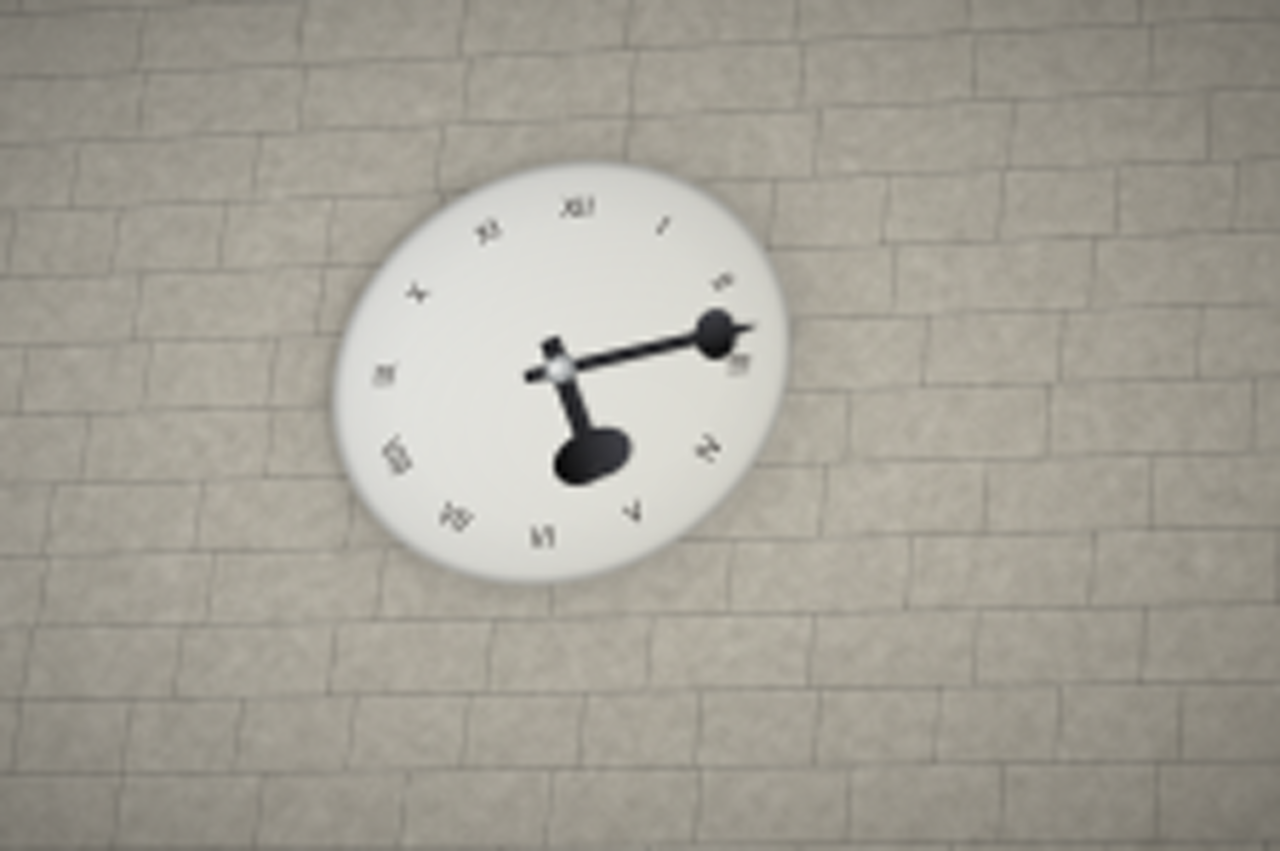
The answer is 5:13
